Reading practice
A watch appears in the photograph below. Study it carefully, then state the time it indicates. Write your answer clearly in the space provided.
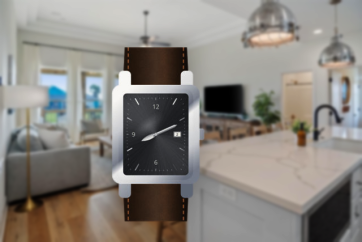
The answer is 8:11
